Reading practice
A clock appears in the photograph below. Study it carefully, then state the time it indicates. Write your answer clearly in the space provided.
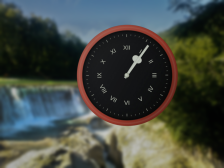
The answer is 1:06
